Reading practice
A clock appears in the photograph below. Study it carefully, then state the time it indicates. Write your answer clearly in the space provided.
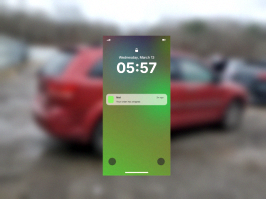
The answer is 5:57
